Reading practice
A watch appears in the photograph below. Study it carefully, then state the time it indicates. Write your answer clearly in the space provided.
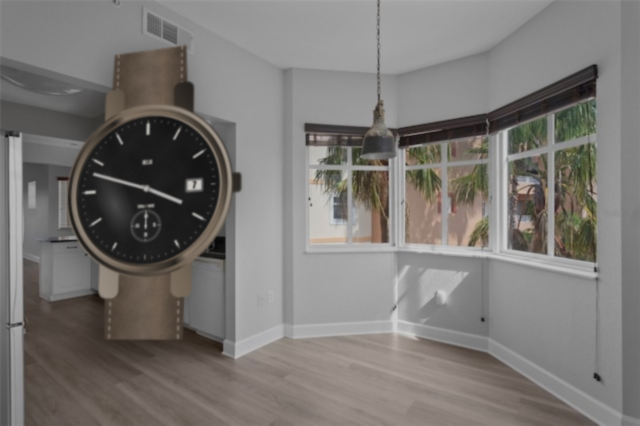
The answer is 3:48
